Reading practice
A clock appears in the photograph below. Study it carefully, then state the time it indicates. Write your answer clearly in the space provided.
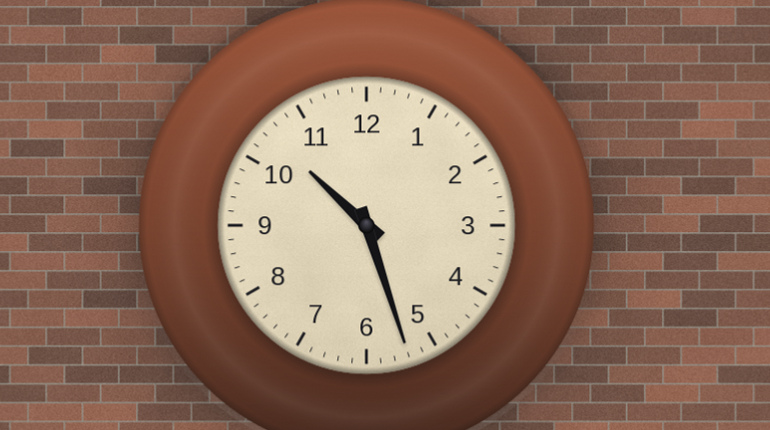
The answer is 10:27
